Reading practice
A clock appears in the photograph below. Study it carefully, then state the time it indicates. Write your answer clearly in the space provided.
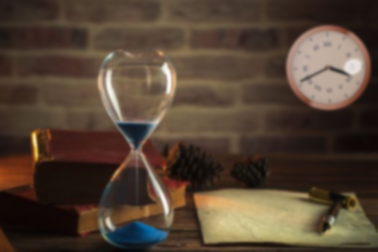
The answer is 3:41
